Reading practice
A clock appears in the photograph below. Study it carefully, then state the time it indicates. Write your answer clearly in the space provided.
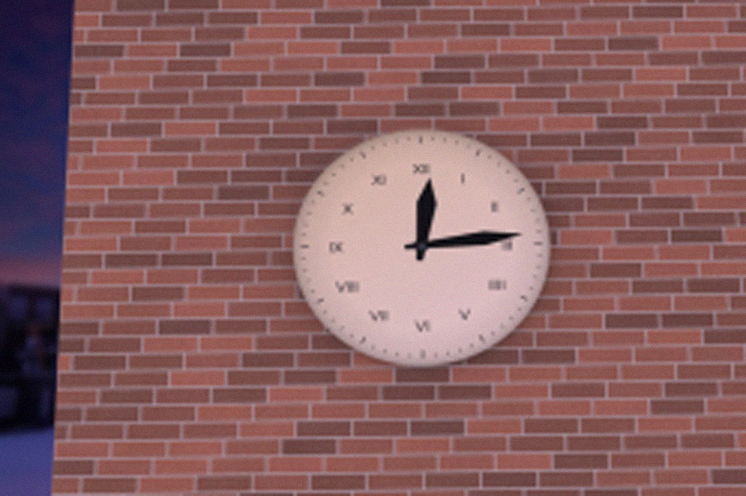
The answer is 12:14
